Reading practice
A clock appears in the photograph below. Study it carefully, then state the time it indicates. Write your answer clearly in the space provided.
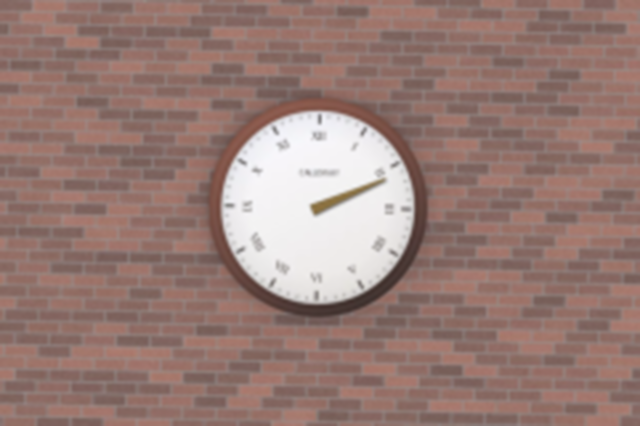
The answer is 2:11
